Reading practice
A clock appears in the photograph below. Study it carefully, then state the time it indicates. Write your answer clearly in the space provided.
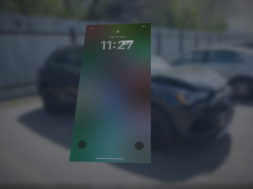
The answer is 11:27
